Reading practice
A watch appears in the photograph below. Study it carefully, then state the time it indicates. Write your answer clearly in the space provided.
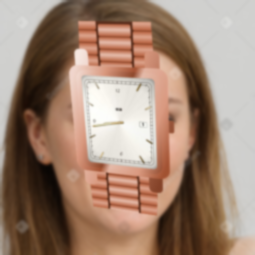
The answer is 8:43
